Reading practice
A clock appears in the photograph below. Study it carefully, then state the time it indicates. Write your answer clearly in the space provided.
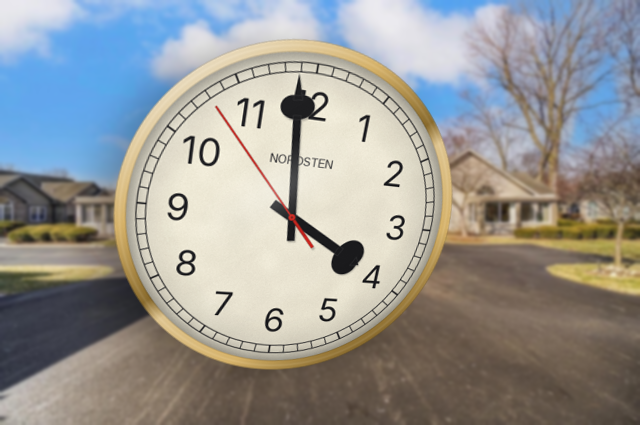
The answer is 3:58:53
